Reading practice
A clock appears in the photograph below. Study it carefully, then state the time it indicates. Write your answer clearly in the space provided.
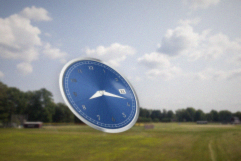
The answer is 8:18
